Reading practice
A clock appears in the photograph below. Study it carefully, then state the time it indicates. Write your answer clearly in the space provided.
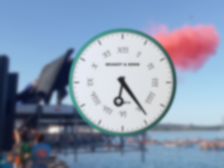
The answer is 6:24
